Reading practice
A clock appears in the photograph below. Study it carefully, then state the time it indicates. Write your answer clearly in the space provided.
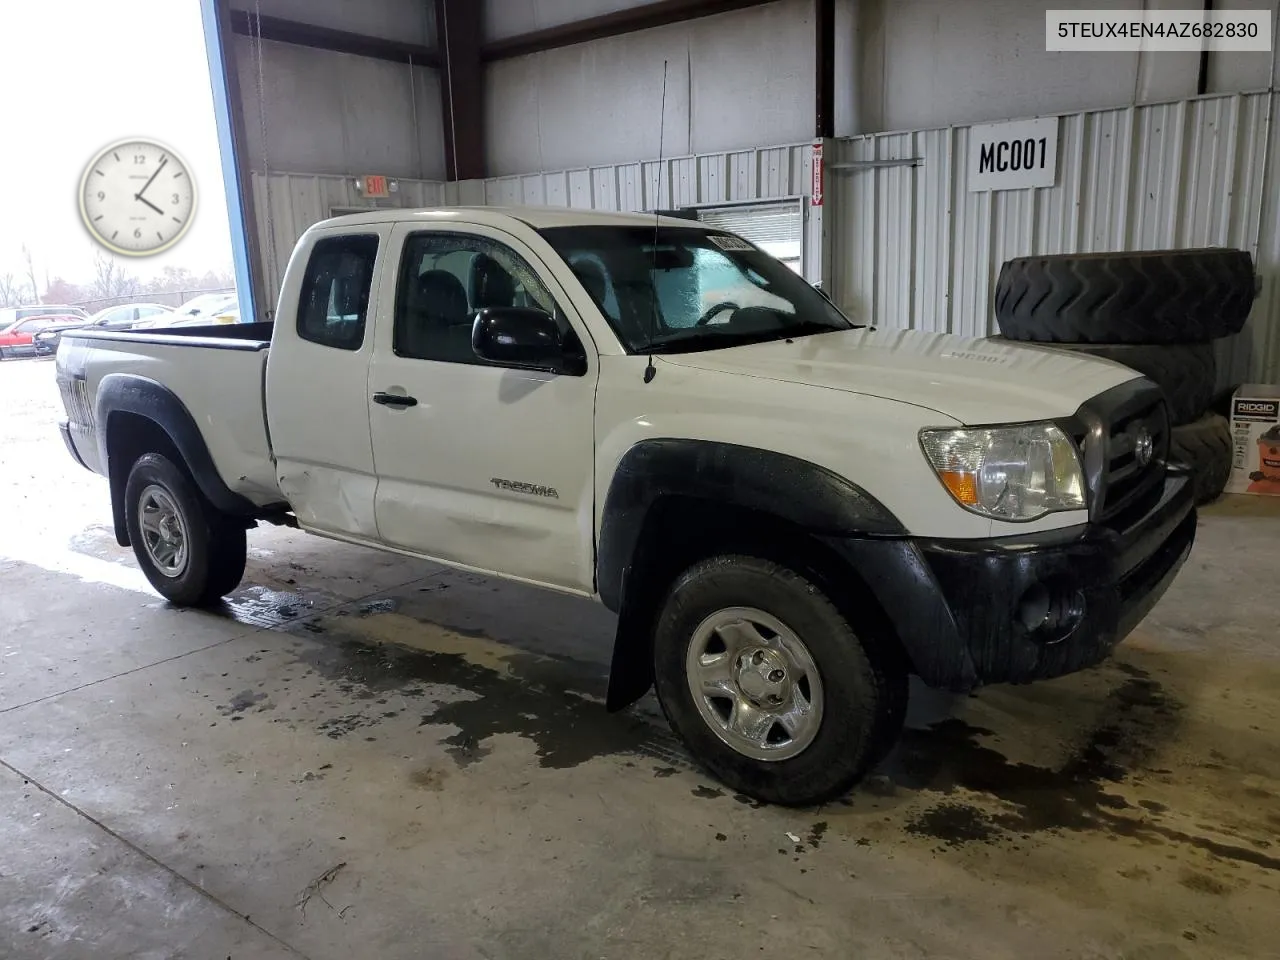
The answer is 4:06
